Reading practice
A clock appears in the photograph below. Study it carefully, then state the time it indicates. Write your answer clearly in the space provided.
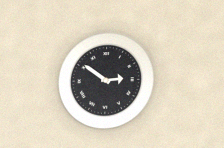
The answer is 2:51
